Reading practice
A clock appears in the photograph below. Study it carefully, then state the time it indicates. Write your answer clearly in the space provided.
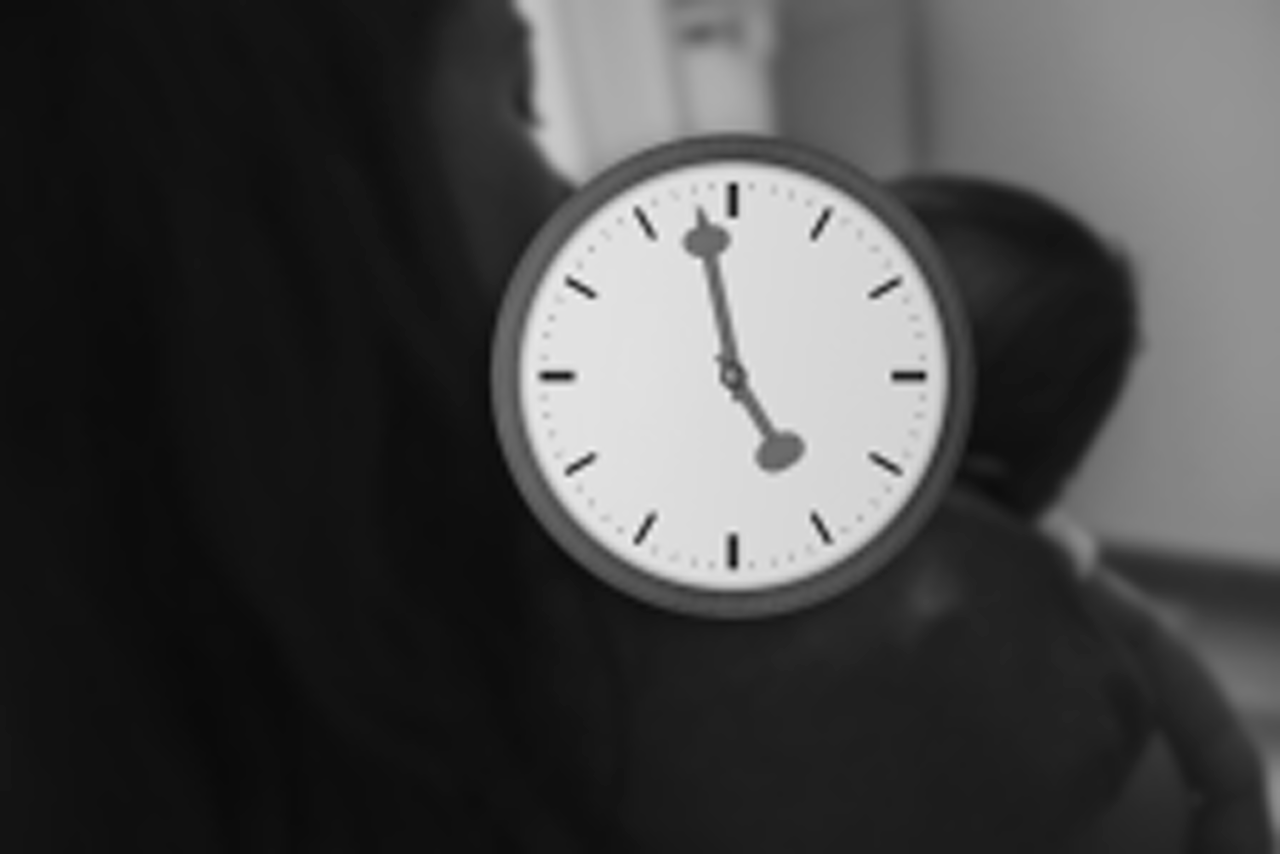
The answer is 4:58
